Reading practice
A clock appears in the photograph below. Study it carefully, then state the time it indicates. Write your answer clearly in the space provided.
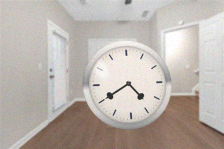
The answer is 4:40
